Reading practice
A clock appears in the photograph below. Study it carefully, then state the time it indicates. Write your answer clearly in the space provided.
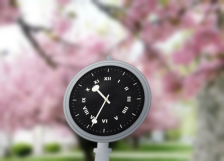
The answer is 10:34
